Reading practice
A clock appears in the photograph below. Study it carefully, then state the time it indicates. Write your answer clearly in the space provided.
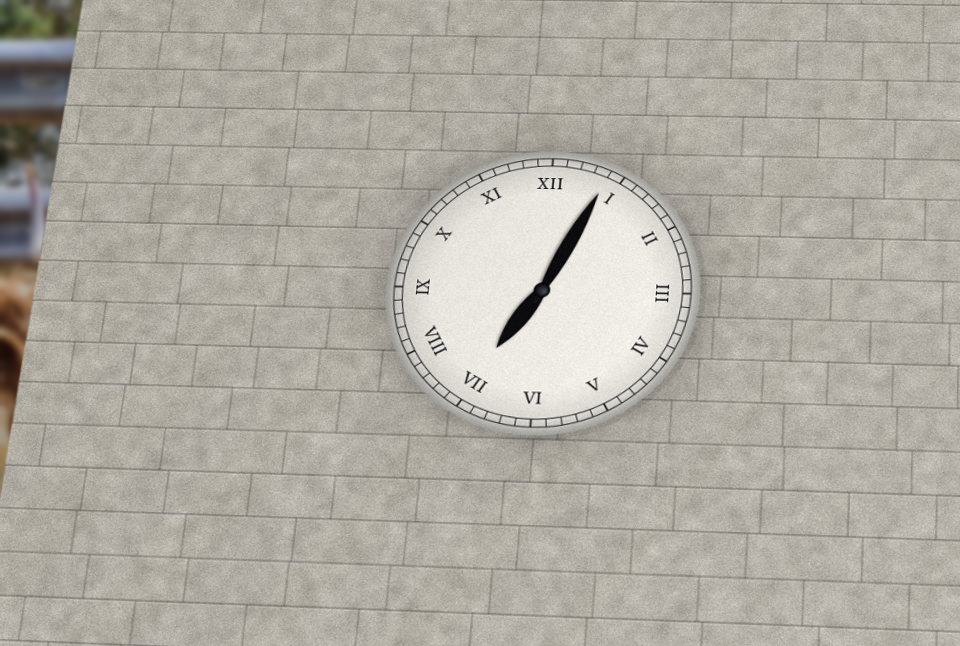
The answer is 7:04
